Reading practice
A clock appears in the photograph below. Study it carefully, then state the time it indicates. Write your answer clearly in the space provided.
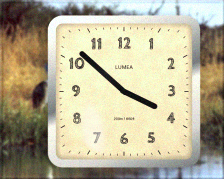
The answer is 3:52
